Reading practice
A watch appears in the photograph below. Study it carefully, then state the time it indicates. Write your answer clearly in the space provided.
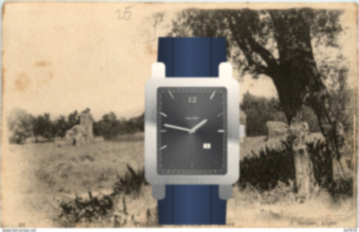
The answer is 1:47
